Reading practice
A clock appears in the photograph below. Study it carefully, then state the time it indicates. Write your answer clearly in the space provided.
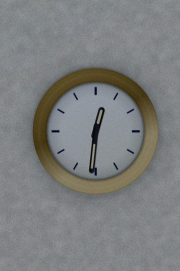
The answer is 12:31
